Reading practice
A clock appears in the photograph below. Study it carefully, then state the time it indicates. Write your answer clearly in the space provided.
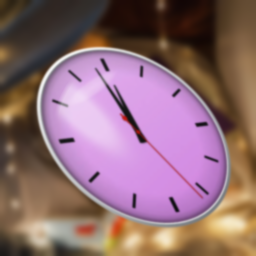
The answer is 11:58:26
